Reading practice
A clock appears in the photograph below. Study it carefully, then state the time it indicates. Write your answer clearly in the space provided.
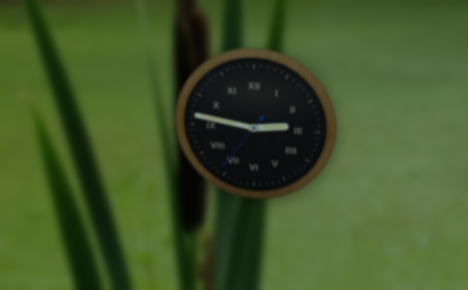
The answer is 2:46:36
